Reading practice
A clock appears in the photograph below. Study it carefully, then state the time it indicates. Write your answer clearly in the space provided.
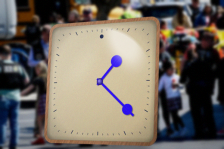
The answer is 1:22
